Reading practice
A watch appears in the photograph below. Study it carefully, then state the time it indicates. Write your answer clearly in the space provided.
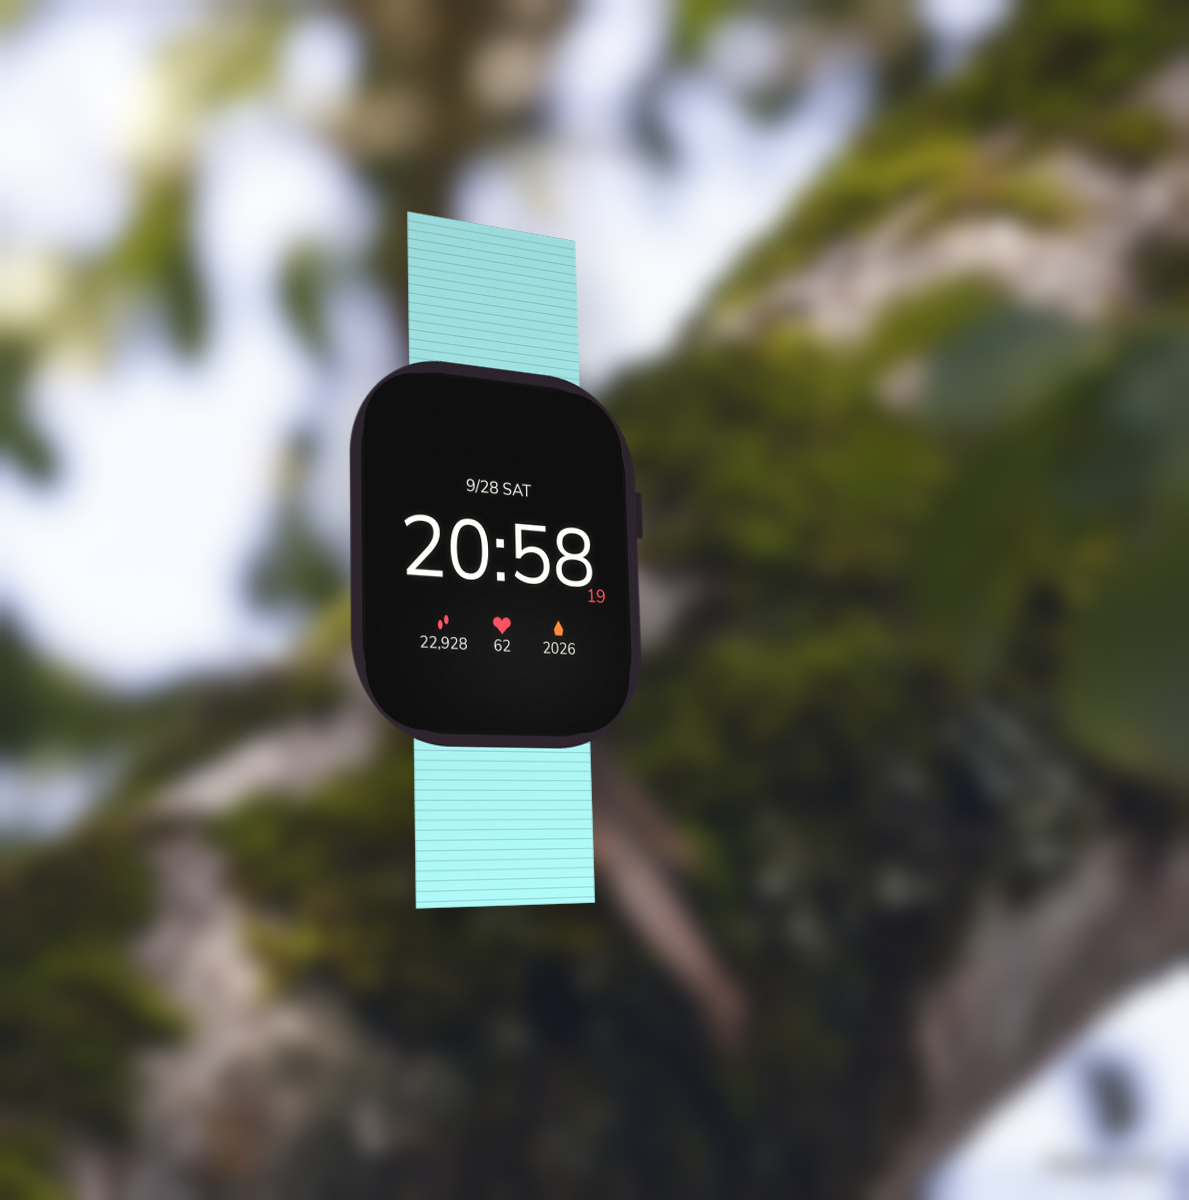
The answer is 20:58:19
